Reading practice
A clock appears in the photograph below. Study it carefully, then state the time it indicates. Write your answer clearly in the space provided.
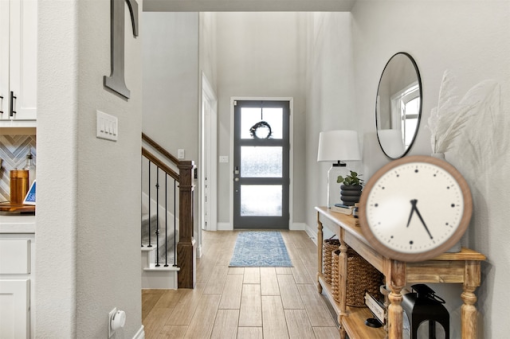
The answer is 6:25
